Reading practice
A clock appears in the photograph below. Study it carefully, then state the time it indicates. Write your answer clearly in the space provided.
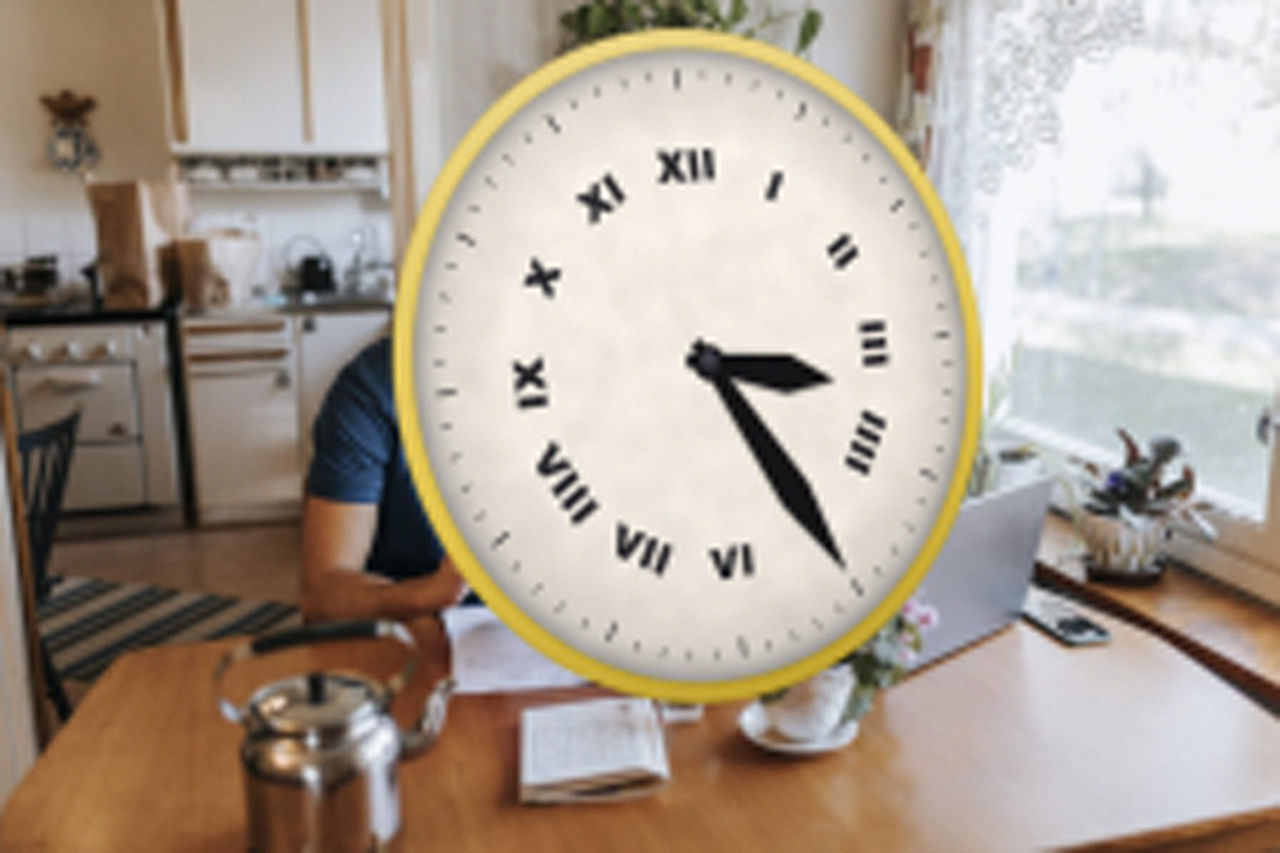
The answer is 3:25
